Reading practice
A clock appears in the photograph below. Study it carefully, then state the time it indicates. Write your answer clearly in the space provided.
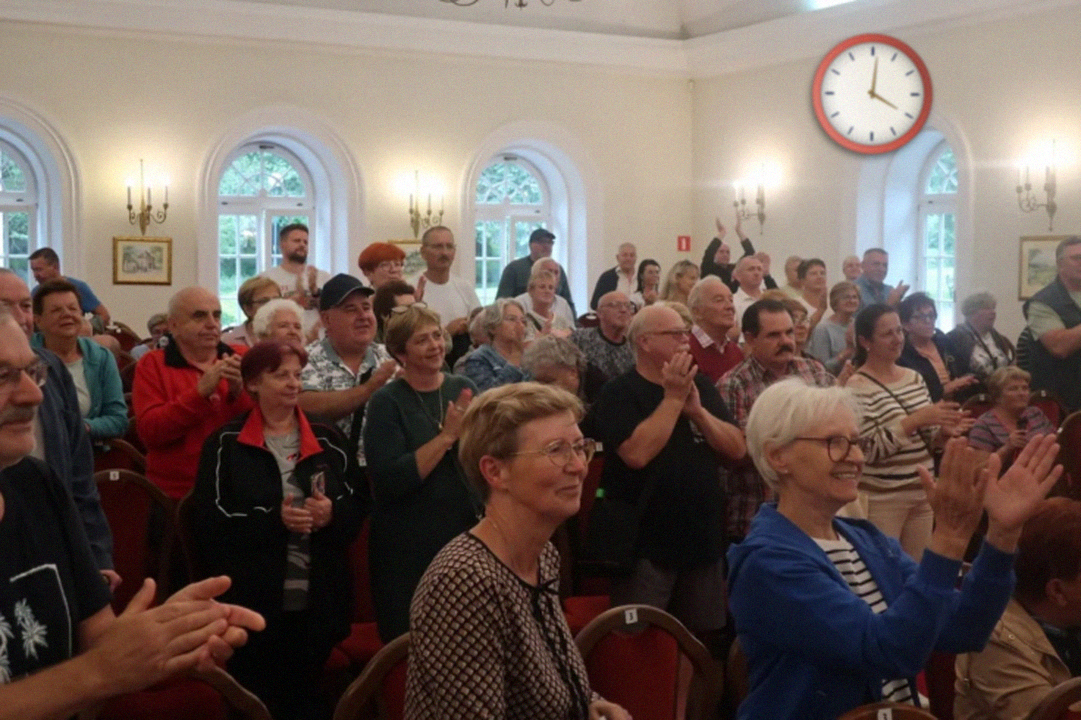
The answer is 4:01
